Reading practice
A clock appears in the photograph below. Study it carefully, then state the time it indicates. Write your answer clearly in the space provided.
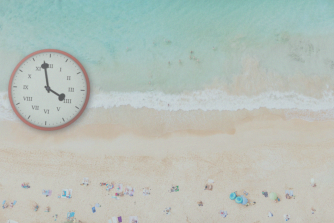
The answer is 3:58
